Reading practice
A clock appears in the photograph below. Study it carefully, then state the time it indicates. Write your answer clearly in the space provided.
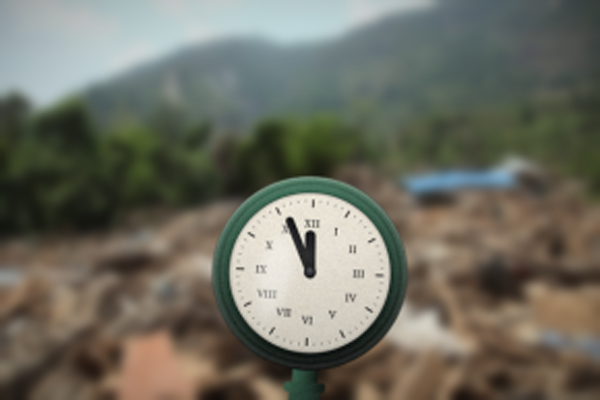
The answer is 11:56
